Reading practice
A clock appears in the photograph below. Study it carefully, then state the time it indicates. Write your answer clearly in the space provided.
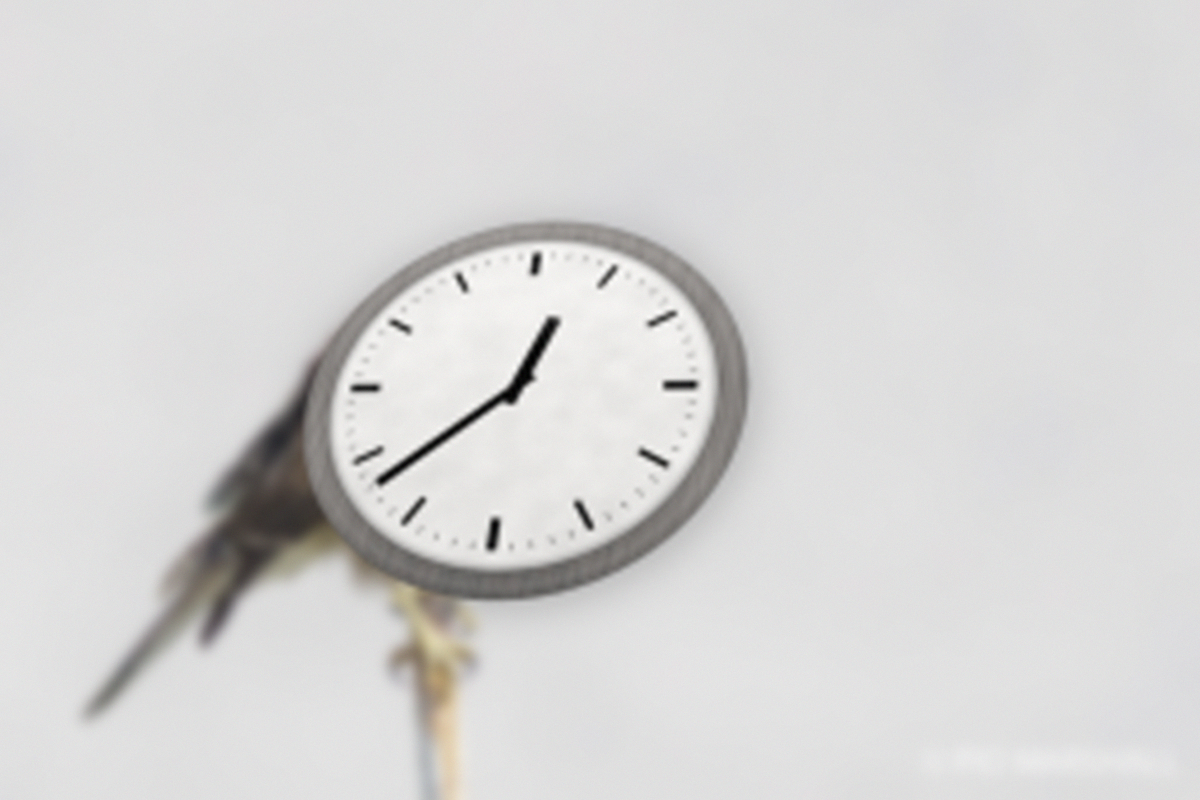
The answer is 12:38
